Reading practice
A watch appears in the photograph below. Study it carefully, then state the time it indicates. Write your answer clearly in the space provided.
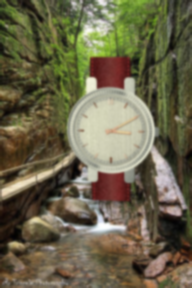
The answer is 3:10
